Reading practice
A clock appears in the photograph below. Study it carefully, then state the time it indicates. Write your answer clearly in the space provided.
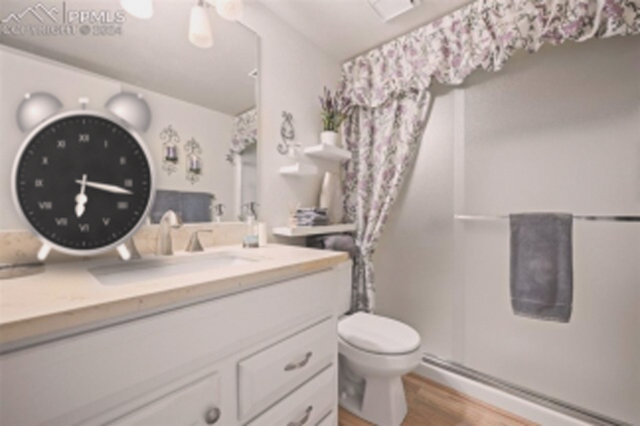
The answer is 6:17
